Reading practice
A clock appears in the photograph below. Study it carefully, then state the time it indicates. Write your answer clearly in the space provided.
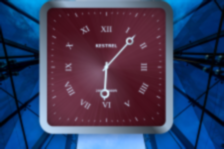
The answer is 6:07
